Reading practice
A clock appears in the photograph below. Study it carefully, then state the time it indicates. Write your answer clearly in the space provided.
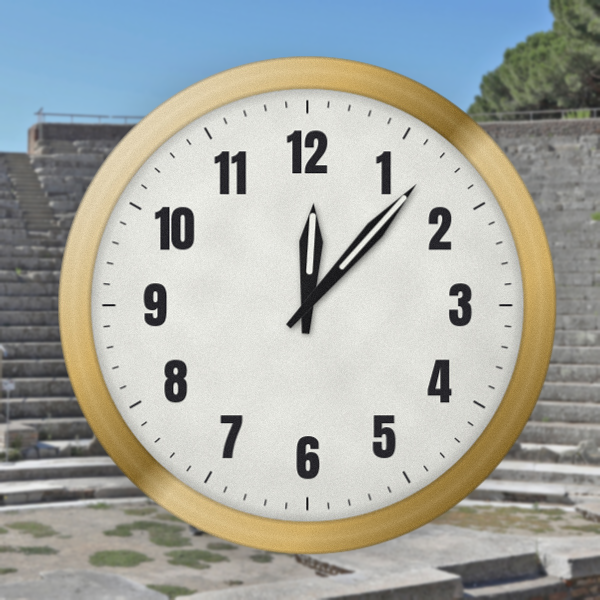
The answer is 12:07
